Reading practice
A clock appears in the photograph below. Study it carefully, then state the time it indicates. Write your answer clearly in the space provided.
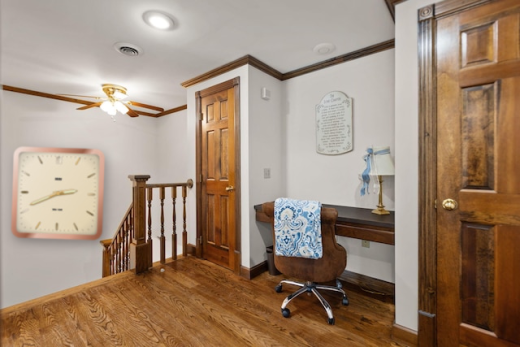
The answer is 2:41
